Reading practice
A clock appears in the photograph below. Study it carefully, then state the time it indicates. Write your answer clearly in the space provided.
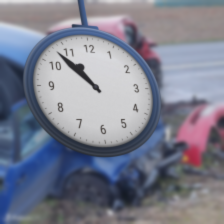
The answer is 10:53
